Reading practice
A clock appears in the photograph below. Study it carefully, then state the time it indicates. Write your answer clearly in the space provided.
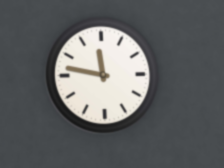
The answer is 11:47
